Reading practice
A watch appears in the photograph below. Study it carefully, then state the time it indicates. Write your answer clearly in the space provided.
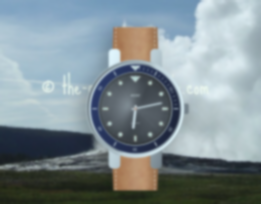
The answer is 6:13
